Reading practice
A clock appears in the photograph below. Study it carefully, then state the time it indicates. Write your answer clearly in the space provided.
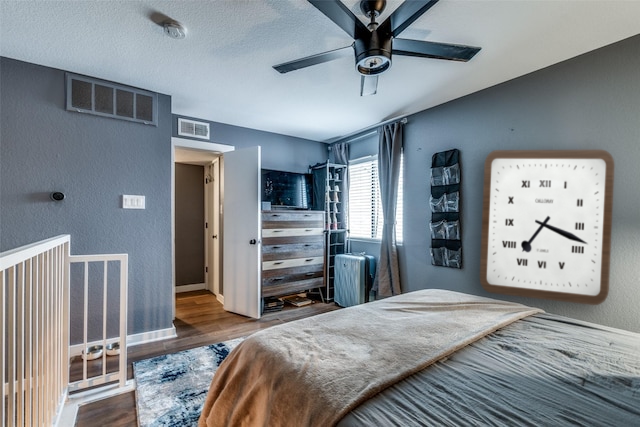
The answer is 7:18
